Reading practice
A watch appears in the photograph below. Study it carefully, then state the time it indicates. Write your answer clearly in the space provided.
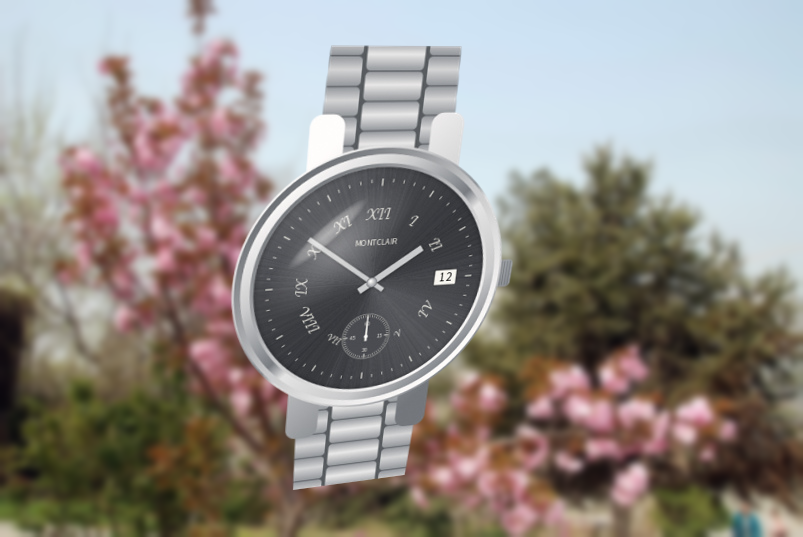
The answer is 1:51
